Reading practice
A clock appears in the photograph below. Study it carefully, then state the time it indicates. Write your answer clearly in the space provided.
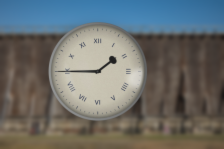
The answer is 1:45
